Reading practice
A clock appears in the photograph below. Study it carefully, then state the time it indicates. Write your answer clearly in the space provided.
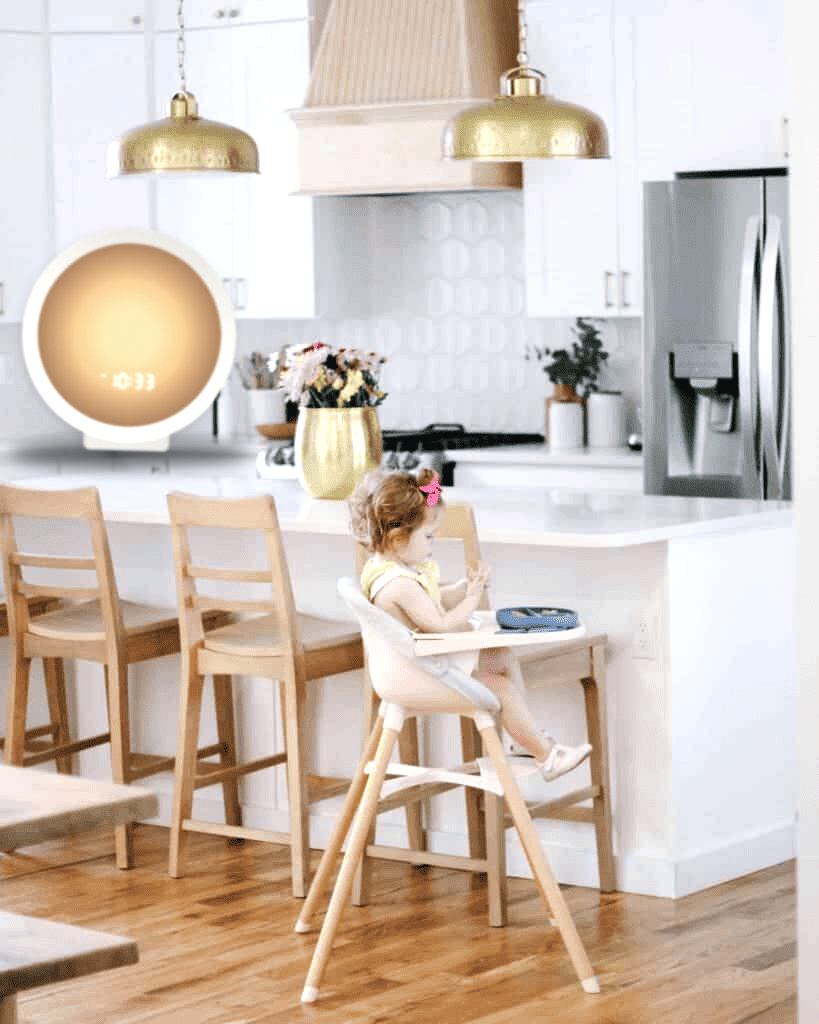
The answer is 10:33
